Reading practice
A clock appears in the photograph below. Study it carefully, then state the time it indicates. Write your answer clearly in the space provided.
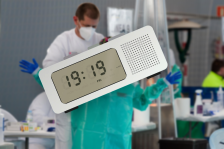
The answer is 19:19
